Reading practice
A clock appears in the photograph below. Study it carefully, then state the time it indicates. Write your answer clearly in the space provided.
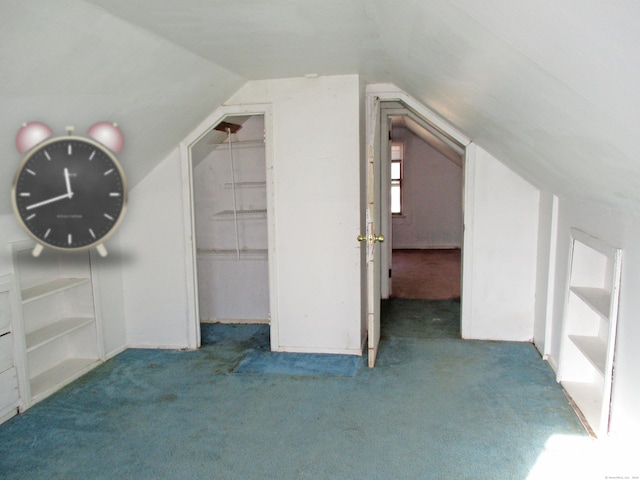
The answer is 11:42
